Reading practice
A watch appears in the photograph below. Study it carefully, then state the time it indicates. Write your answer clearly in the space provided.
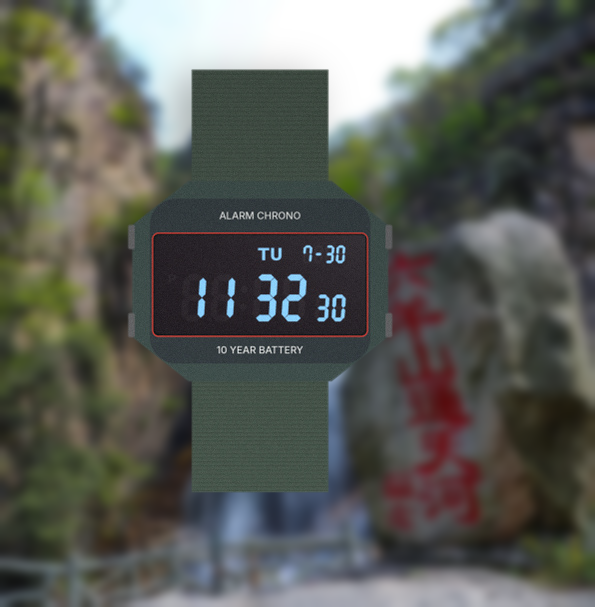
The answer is 11:32:30
